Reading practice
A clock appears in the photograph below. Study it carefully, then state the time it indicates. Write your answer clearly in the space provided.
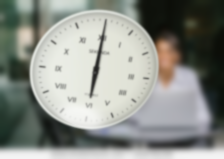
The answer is 6:00
